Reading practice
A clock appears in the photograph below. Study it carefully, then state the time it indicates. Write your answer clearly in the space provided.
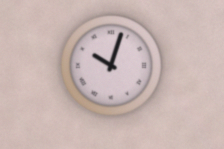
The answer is 10:03
